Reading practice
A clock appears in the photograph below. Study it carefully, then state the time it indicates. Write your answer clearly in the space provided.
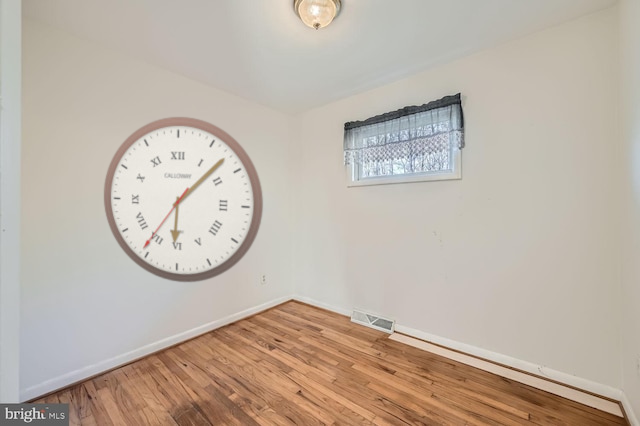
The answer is 6:07:36
